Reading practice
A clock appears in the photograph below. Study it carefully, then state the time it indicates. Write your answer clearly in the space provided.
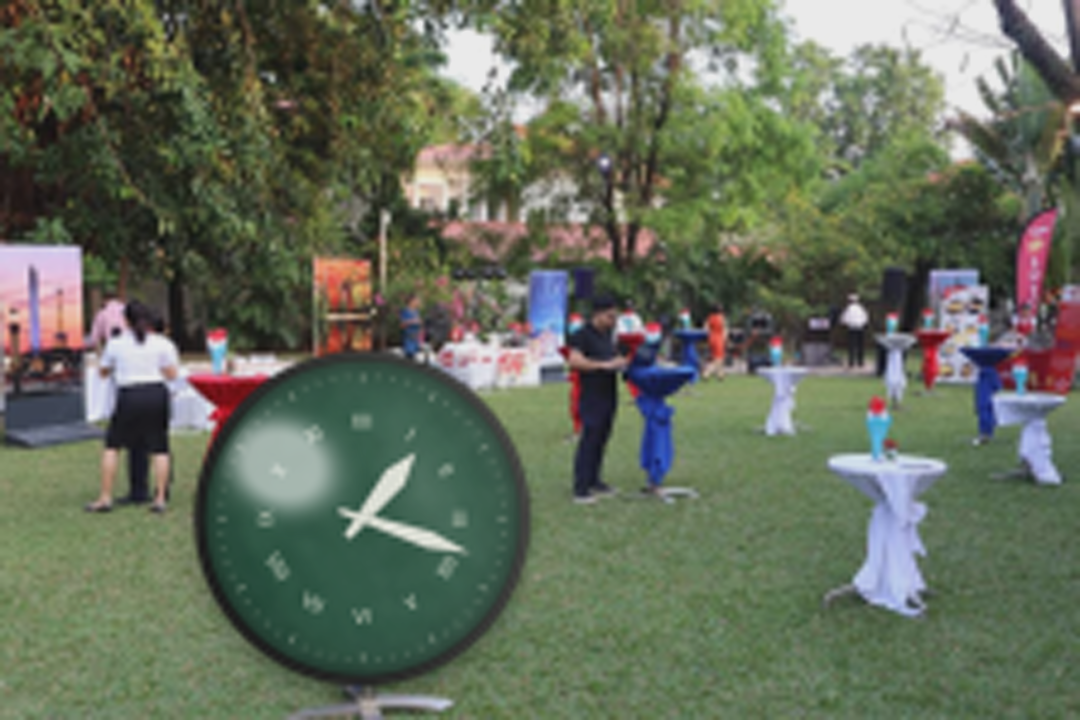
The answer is 1:18
